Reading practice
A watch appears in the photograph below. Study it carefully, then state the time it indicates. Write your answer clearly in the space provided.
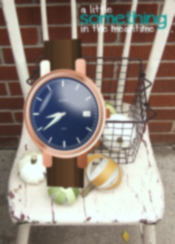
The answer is 8:39
